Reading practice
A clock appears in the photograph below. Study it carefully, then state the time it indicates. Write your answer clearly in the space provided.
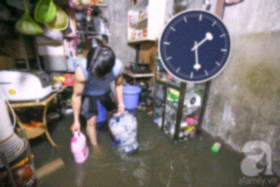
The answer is 1:28
